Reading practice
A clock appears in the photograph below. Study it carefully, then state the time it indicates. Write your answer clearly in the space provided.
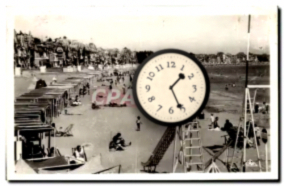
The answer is 1:26
